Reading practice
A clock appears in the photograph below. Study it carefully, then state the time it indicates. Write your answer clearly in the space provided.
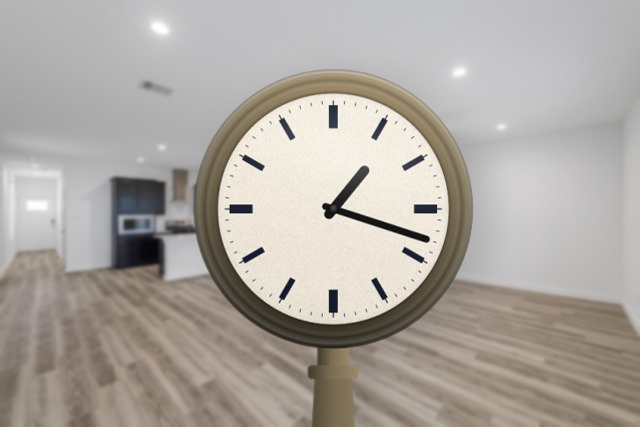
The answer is 1:18
